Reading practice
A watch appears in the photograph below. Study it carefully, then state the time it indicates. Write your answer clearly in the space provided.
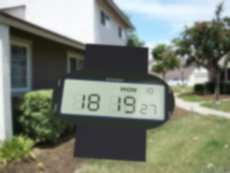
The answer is 18:19:27
